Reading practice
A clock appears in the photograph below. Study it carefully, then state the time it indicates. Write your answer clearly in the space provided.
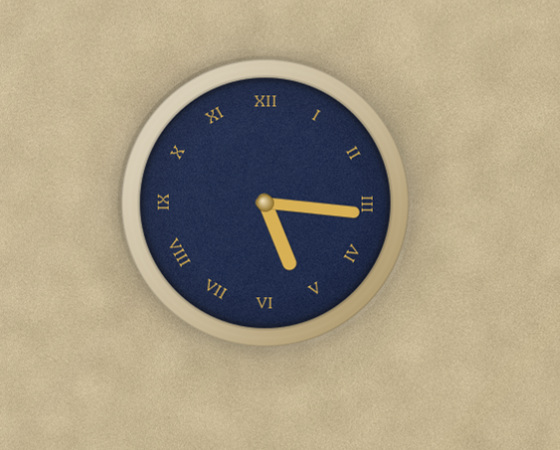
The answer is 5:16
